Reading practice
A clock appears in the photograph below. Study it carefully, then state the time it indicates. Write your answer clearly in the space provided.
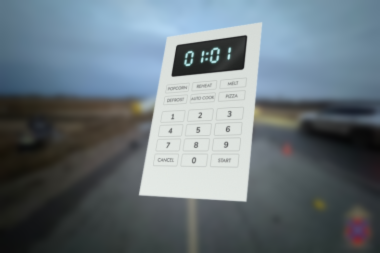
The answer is 1:01
